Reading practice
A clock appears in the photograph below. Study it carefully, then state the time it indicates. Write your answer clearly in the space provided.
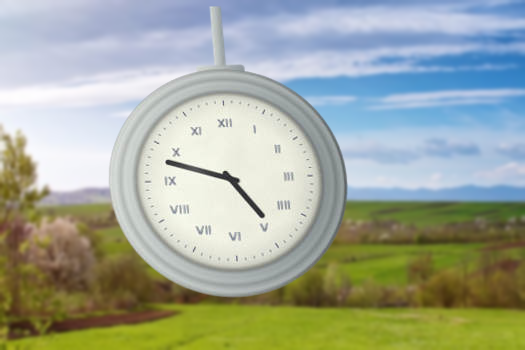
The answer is 4:48
